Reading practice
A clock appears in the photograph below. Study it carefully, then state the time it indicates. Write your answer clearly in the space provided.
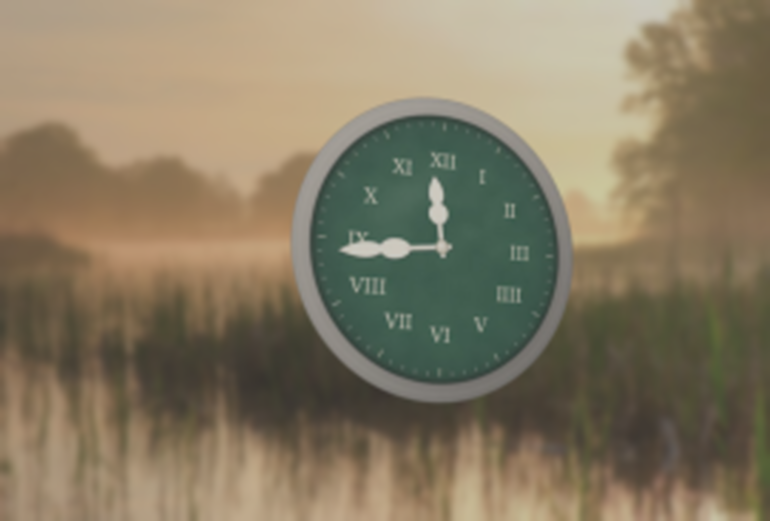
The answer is 11:44
